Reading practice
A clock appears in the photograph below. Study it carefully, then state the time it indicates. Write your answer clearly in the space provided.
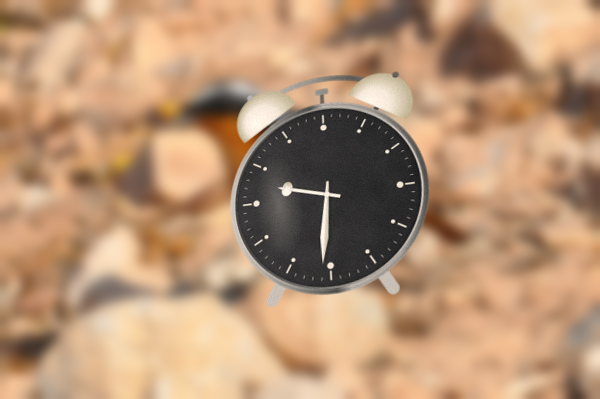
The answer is 9:31
